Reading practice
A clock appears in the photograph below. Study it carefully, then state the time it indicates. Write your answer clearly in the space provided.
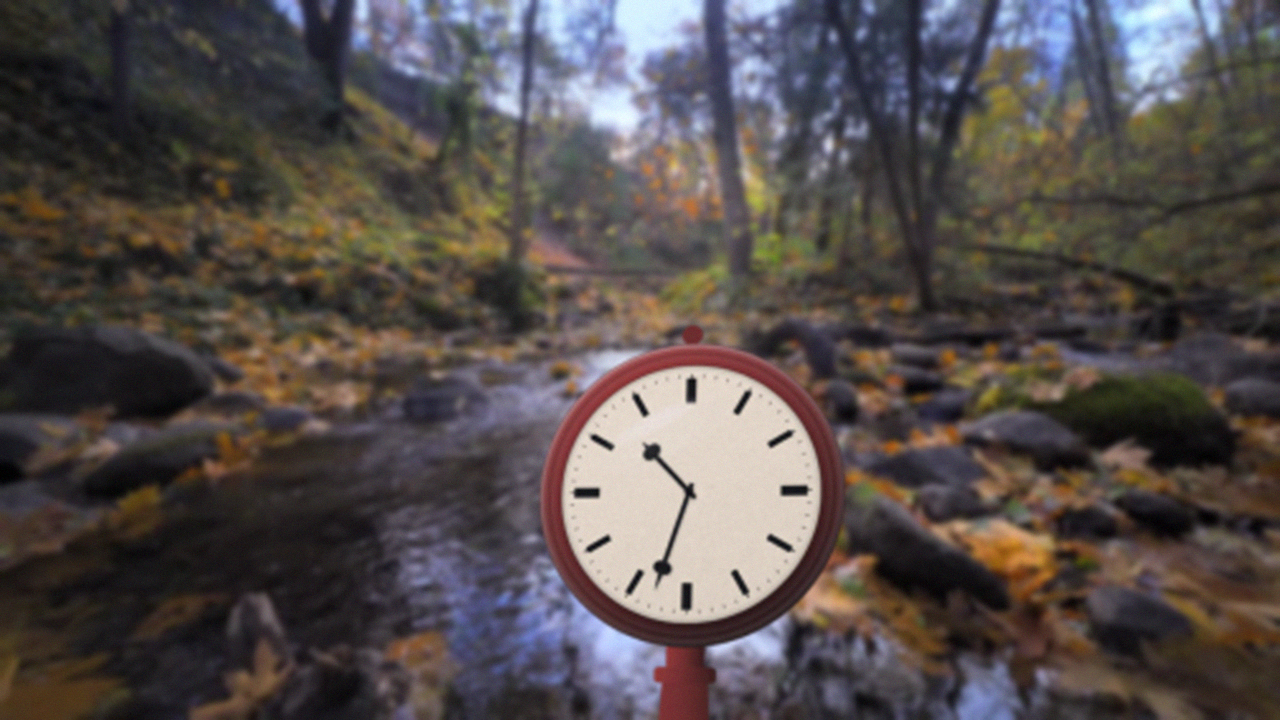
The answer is 10:33
